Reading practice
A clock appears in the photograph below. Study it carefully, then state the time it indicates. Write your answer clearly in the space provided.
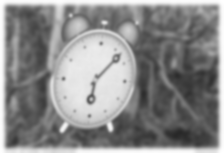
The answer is 6:07
